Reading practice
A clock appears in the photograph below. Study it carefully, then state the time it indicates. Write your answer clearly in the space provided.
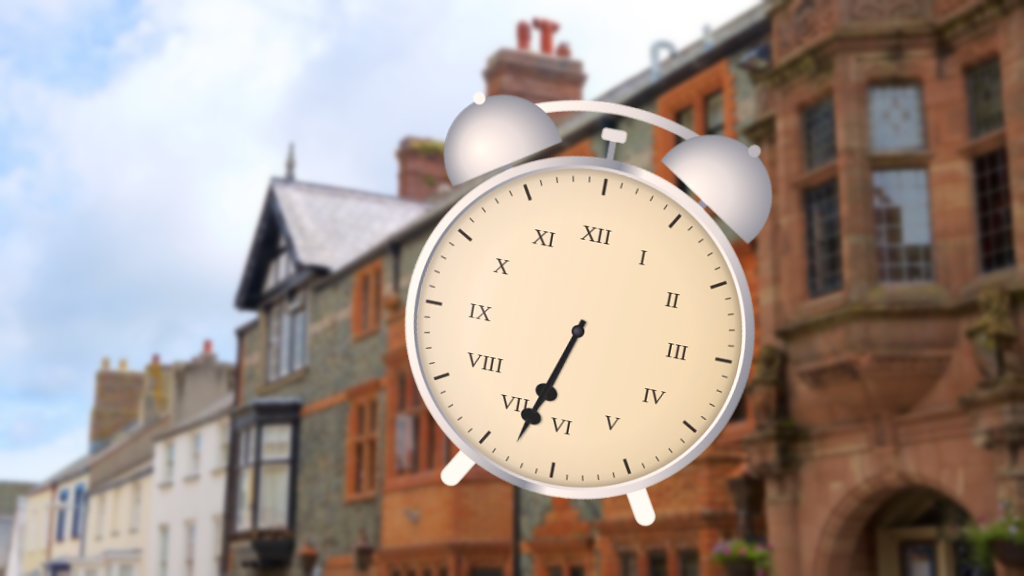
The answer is 6:33
